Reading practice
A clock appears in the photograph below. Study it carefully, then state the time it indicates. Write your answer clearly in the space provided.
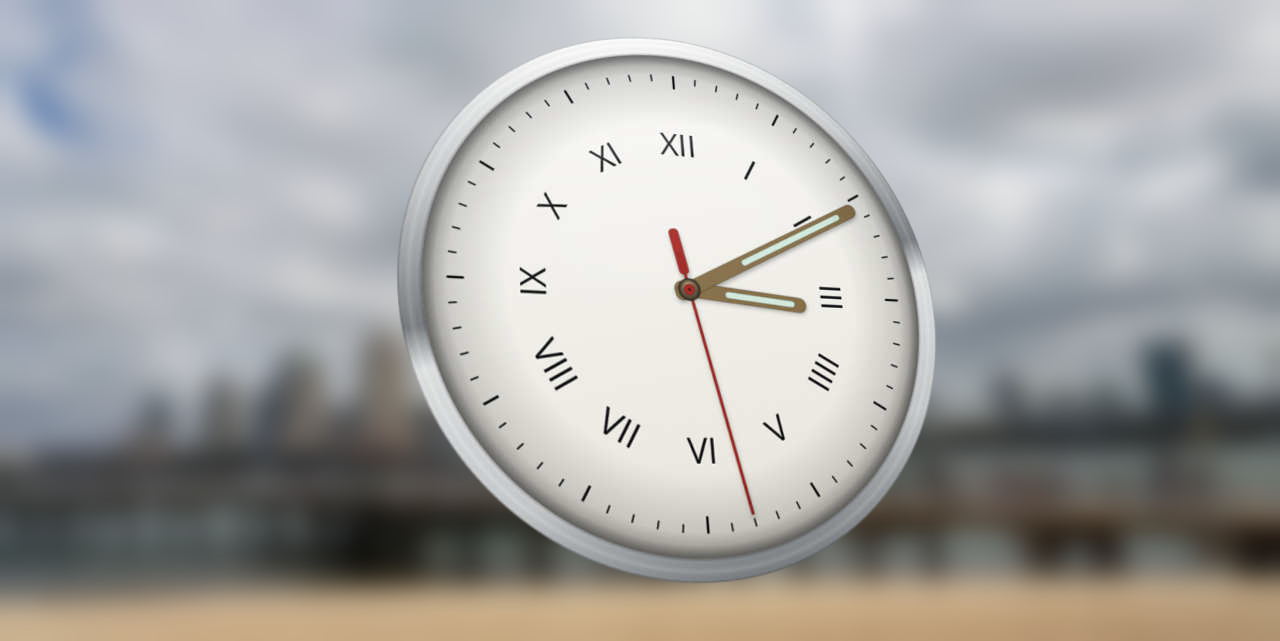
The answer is 3:10:28
